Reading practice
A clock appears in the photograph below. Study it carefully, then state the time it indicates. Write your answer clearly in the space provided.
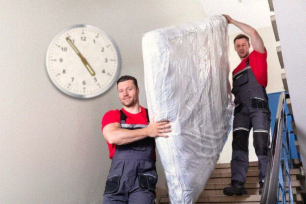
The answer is 4:54
